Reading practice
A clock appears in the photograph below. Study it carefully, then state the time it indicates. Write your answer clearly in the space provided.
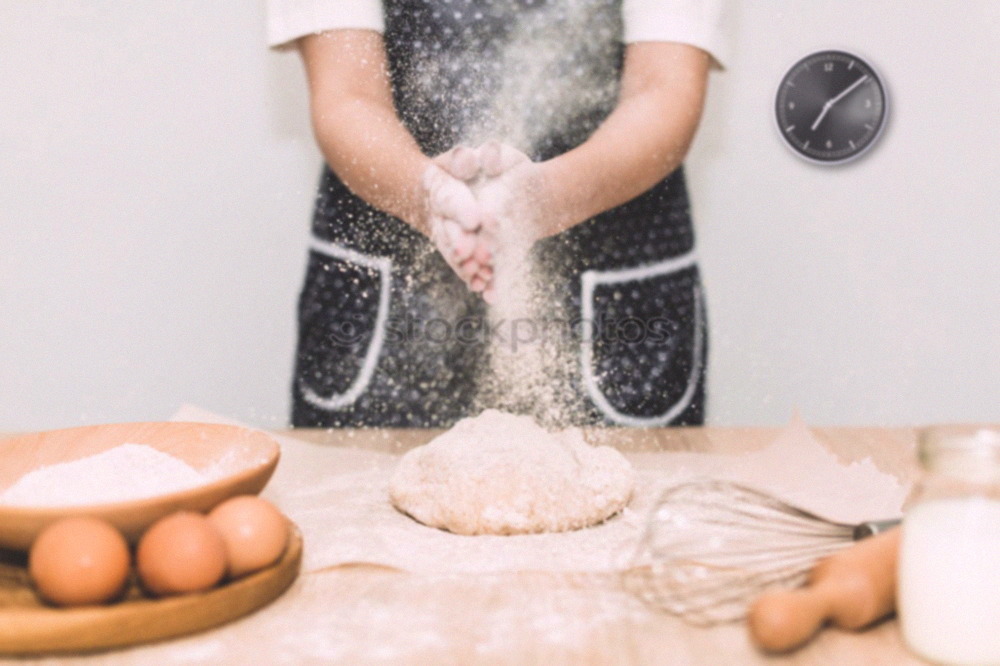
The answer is 7:09
